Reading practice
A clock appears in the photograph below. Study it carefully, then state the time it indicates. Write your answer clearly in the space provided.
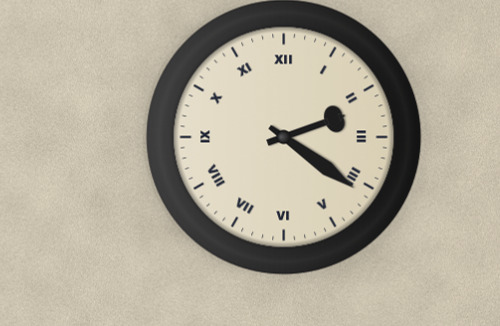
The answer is 2:21
